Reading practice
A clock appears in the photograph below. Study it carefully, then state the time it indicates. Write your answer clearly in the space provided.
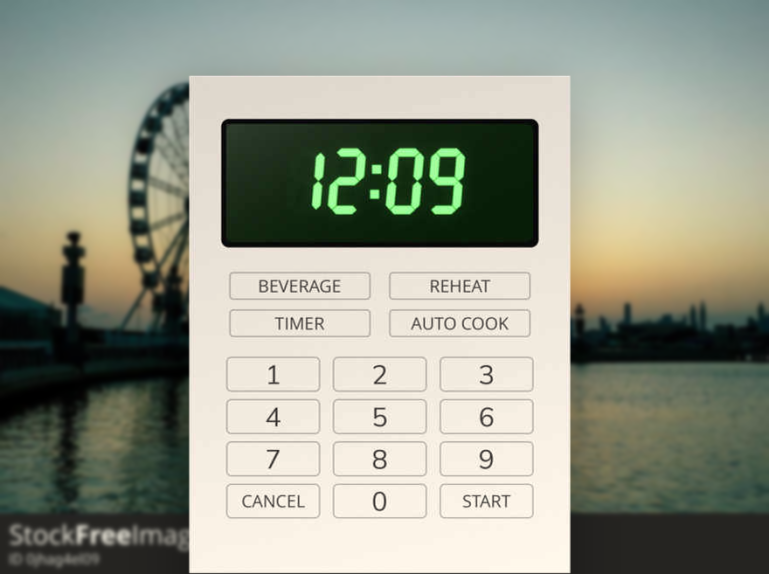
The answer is 12:09
